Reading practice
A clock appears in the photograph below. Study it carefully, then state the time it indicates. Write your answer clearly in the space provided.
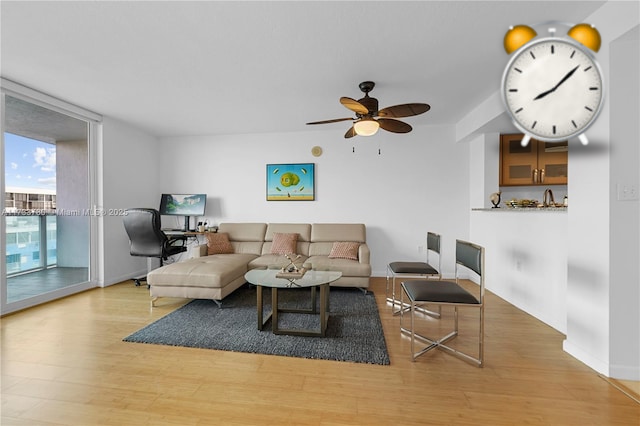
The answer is 8:08
